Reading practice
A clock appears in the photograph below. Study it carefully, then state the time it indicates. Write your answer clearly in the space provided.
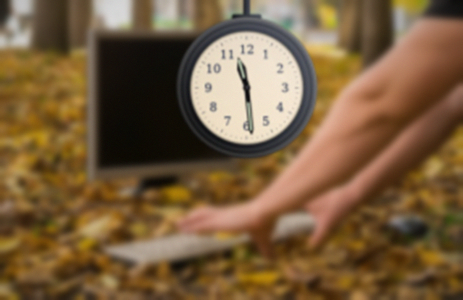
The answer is 11:29
